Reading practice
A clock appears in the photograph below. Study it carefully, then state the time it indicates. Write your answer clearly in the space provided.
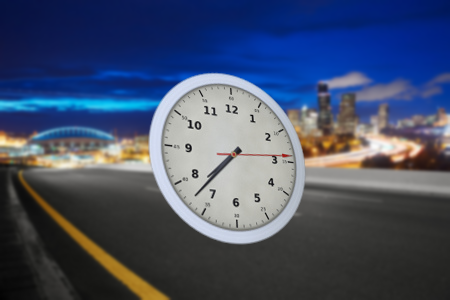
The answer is 7:37:14
